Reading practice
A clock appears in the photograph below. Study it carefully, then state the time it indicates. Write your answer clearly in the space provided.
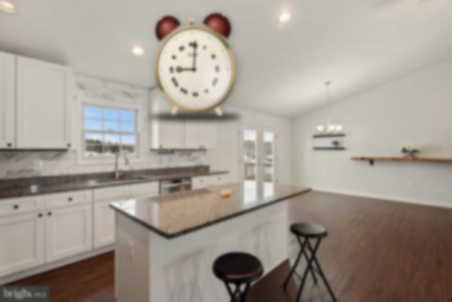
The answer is 9:01
